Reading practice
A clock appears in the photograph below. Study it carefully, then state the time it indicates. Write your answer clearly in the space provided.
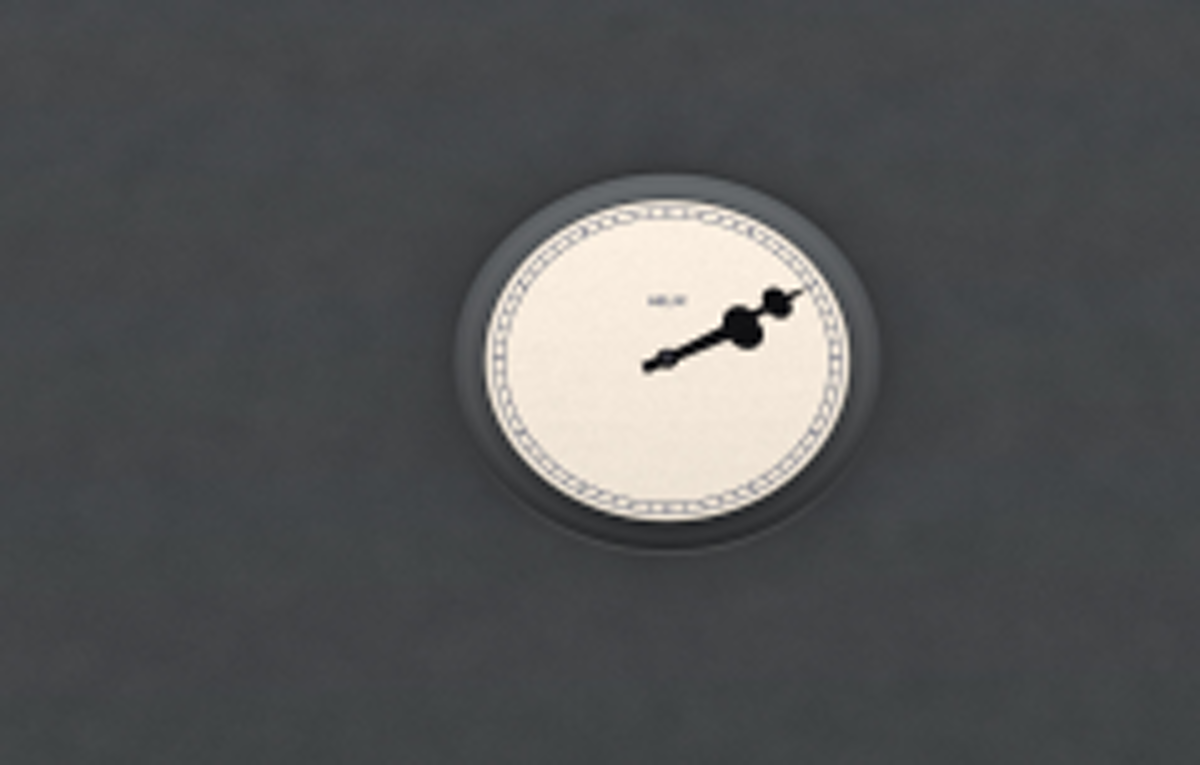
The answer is 2:10
